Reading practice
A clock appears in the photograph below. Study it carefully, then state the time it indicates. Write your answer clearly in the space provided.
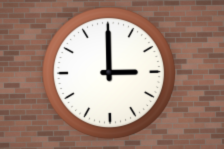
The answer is 3:00
